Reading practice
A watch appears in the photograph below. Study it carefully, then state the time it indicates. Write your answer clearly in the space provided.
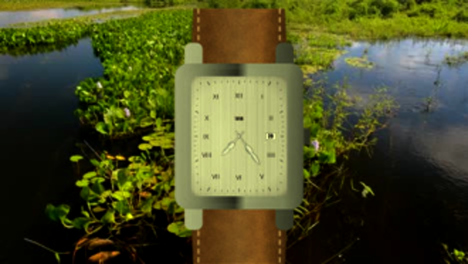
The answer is 7:24
